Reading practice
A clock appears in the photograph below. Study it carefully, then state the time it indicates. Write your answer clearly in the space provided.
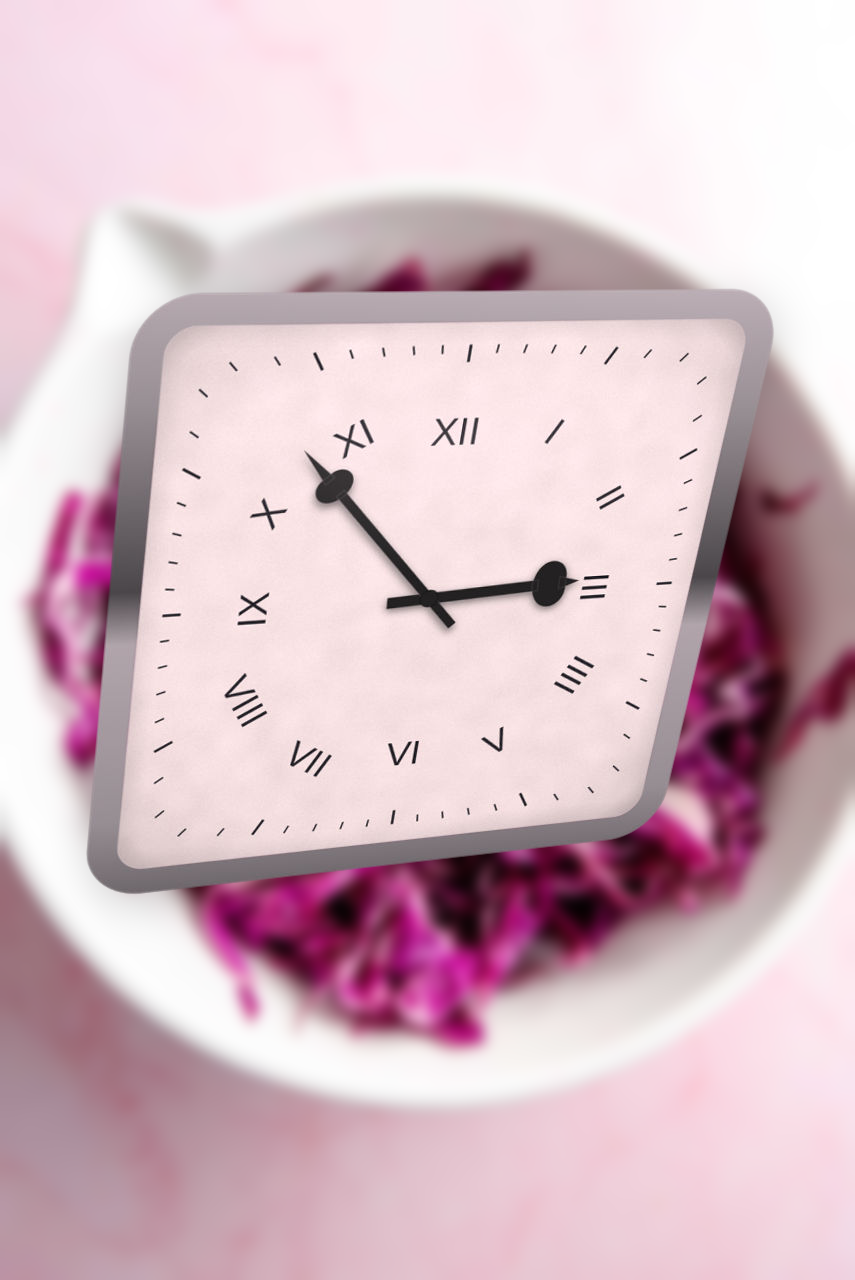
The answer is 2:53
